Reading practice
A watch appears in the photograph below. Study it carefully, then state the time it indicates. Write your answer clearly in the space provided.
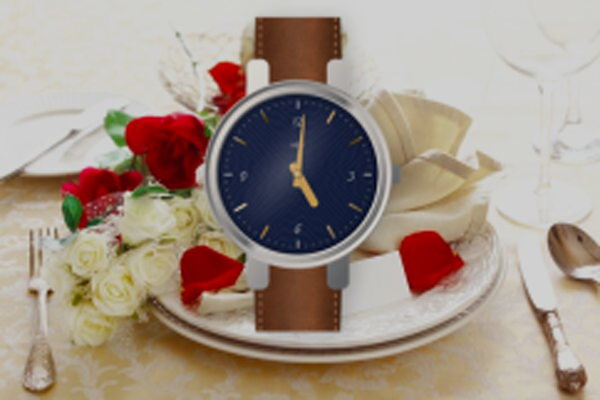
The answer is 5:01
